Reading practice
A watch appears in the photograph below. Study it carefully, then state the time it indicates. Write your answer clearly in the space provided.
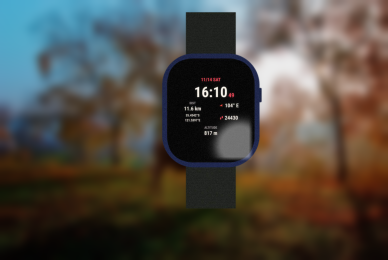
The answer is 16:10
